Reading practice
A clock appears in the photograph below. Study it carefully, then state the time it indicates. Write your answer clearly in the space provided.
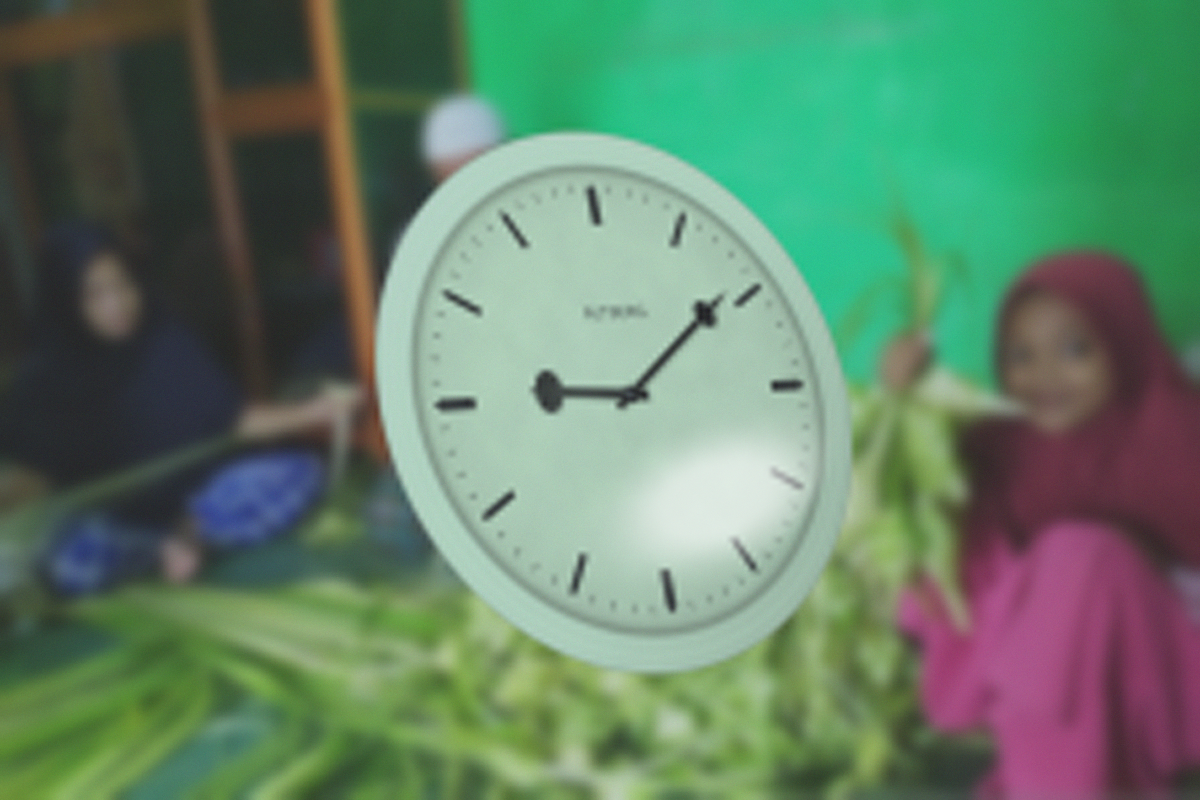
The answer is 9:09
